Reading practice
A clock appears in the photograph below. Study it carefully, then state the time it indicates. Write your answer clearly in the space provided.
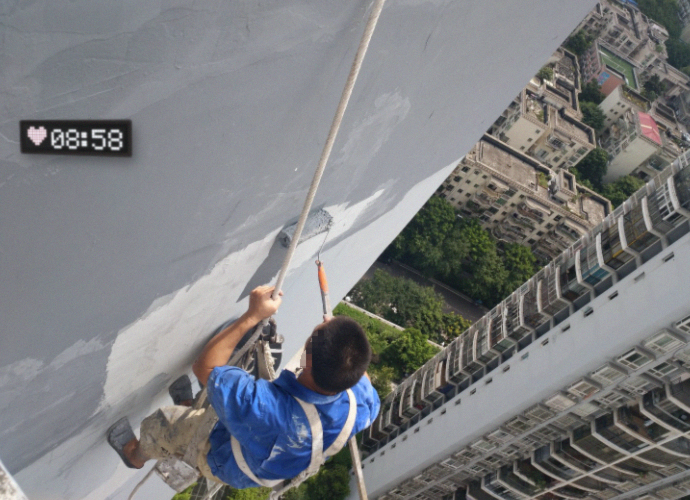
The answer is 8:58
